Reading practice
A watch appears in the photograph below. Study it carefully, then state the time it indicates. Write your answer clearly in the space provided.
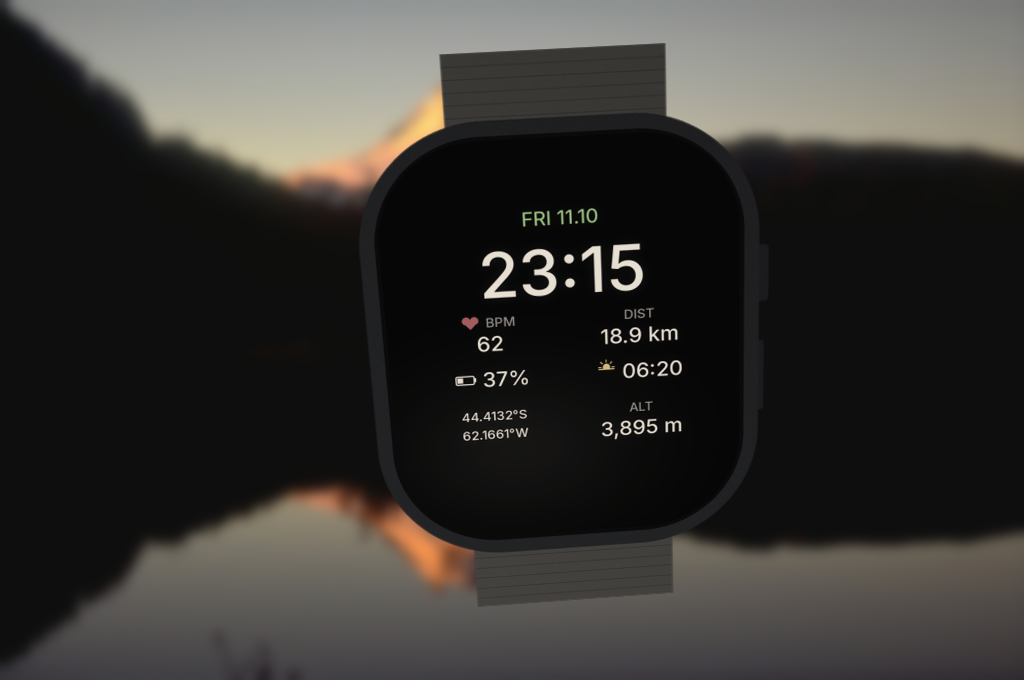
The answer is 23:15
